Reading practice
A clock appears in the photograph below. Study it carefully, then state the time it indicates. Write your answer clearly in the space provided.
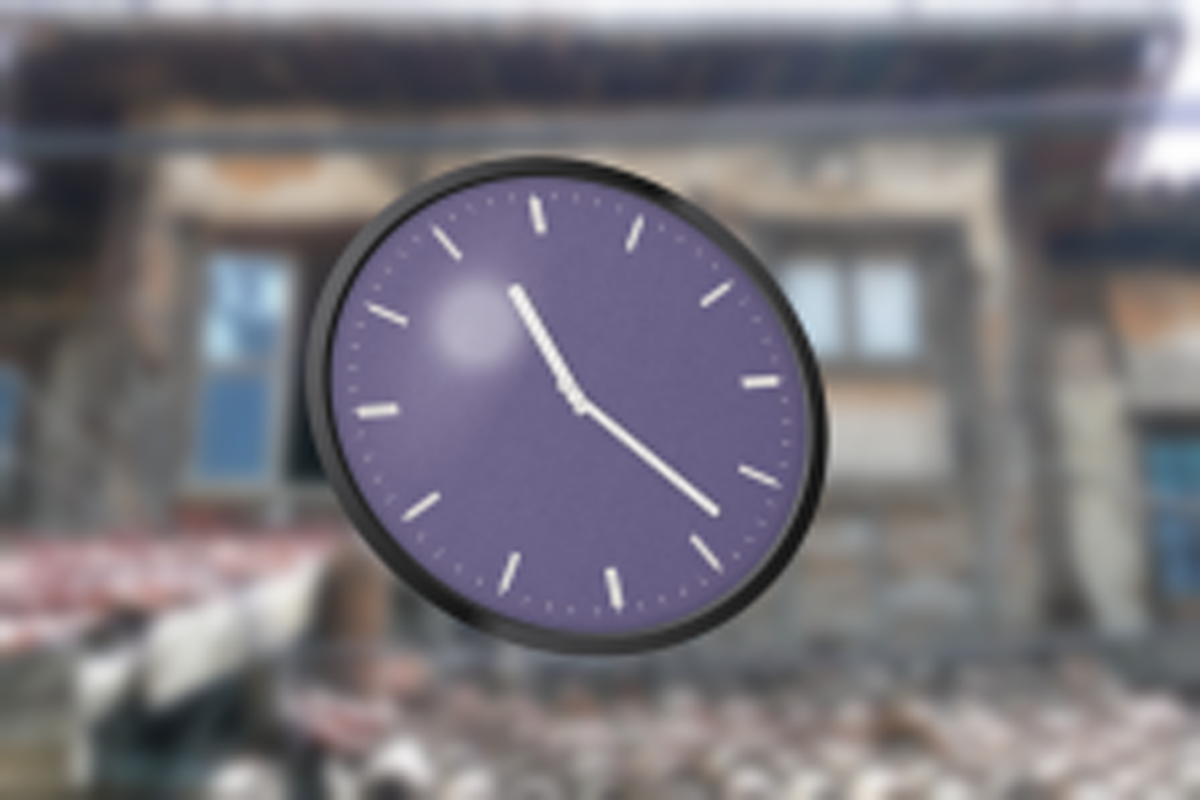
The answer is 11:23
